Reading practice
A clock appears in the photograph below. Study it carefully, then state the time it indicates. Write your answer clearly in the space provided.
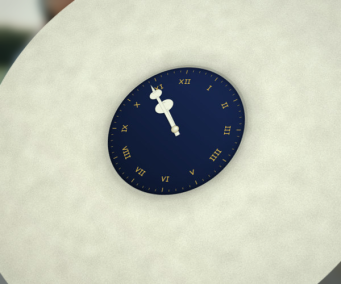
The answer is 10:54
